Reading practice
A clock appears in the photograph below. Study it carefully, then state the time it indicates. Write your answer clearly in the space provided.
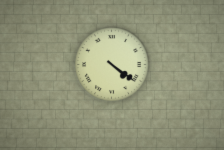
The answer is 4:21
